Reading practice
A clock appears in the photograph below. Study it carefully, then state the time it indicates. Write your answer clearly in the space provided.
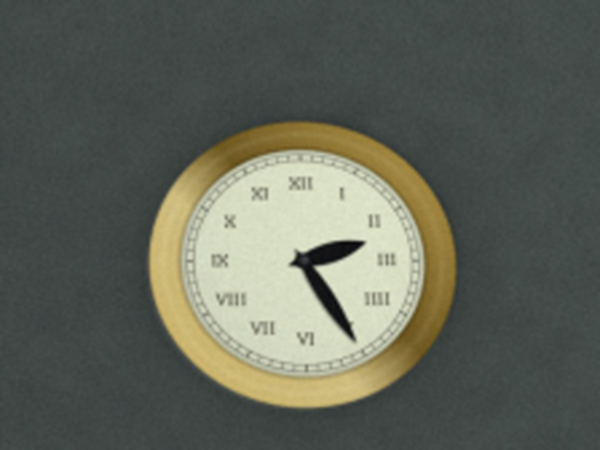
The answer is 2:25
